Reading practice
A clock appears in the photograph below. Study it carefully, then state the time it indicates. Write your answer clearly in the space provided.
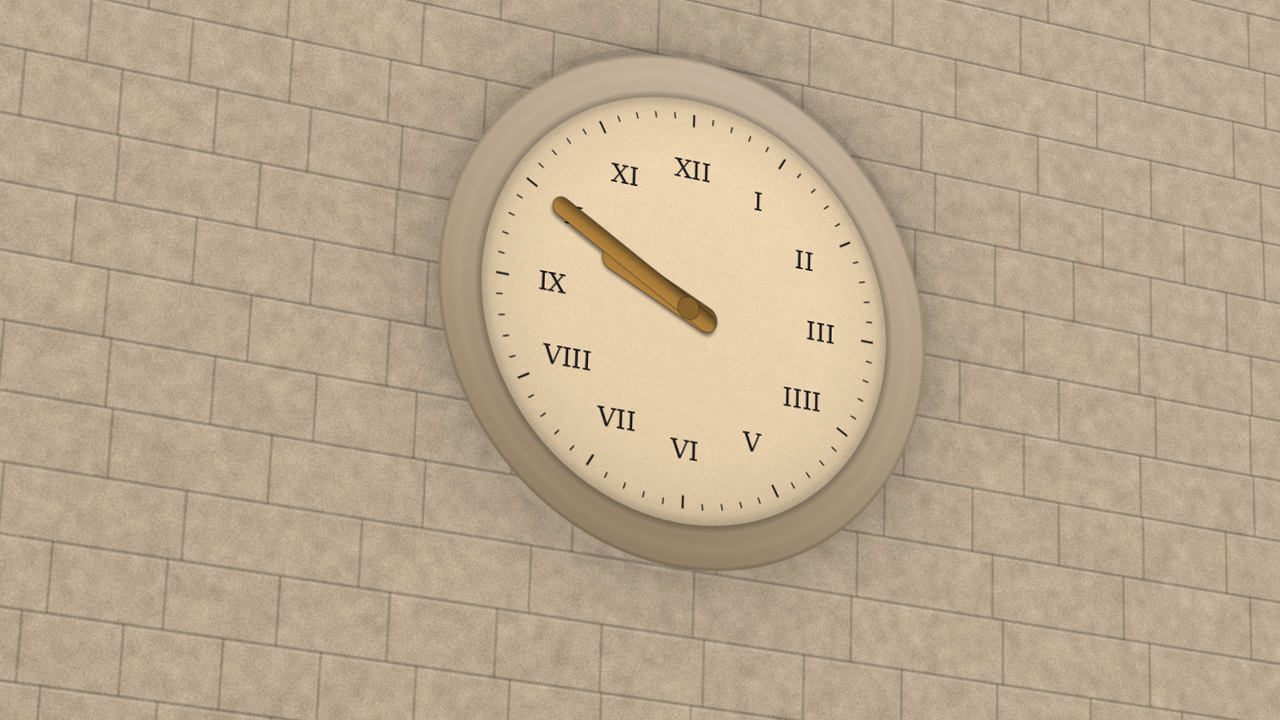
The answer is 9:50
